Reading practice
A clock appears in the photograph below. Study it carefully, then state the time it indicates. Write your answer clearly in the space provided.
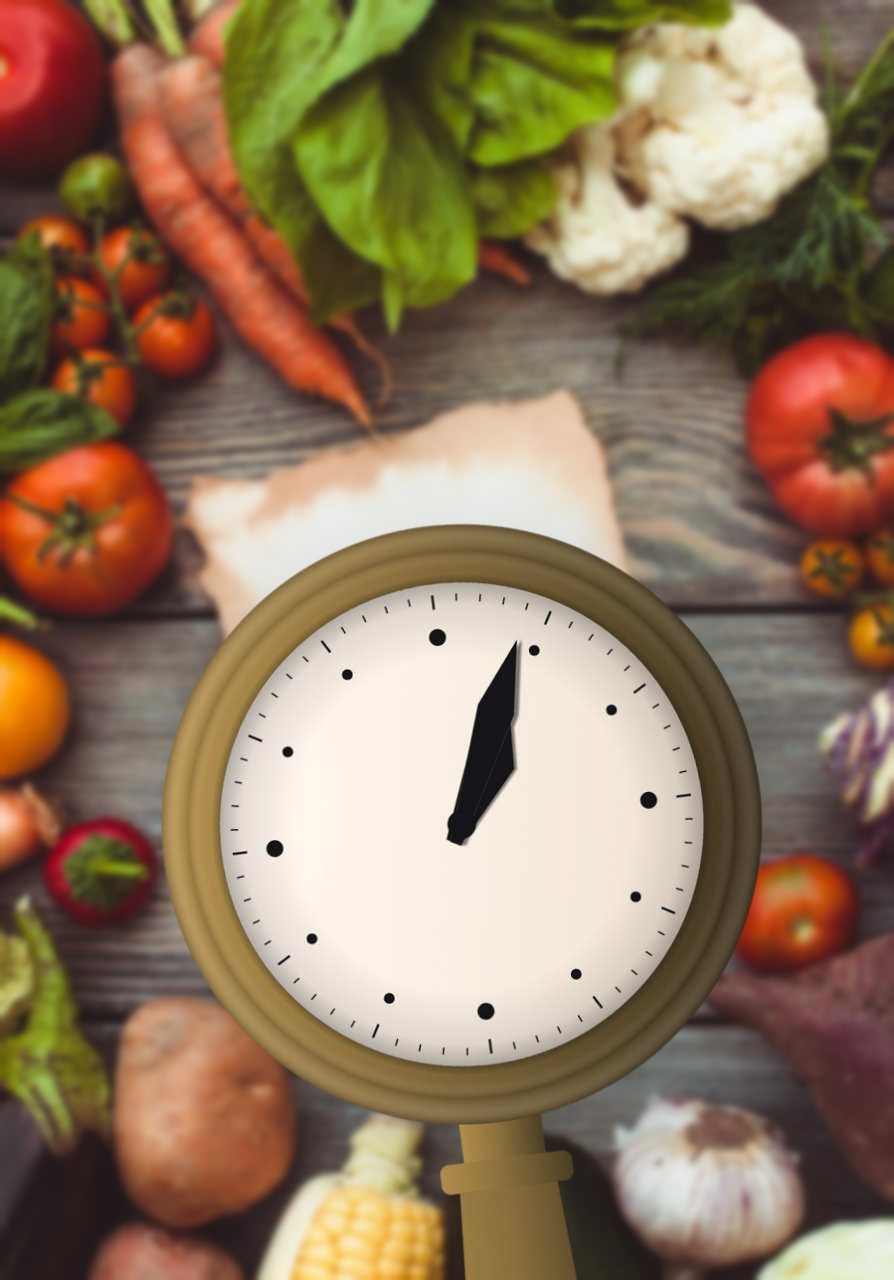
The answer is 1:04
